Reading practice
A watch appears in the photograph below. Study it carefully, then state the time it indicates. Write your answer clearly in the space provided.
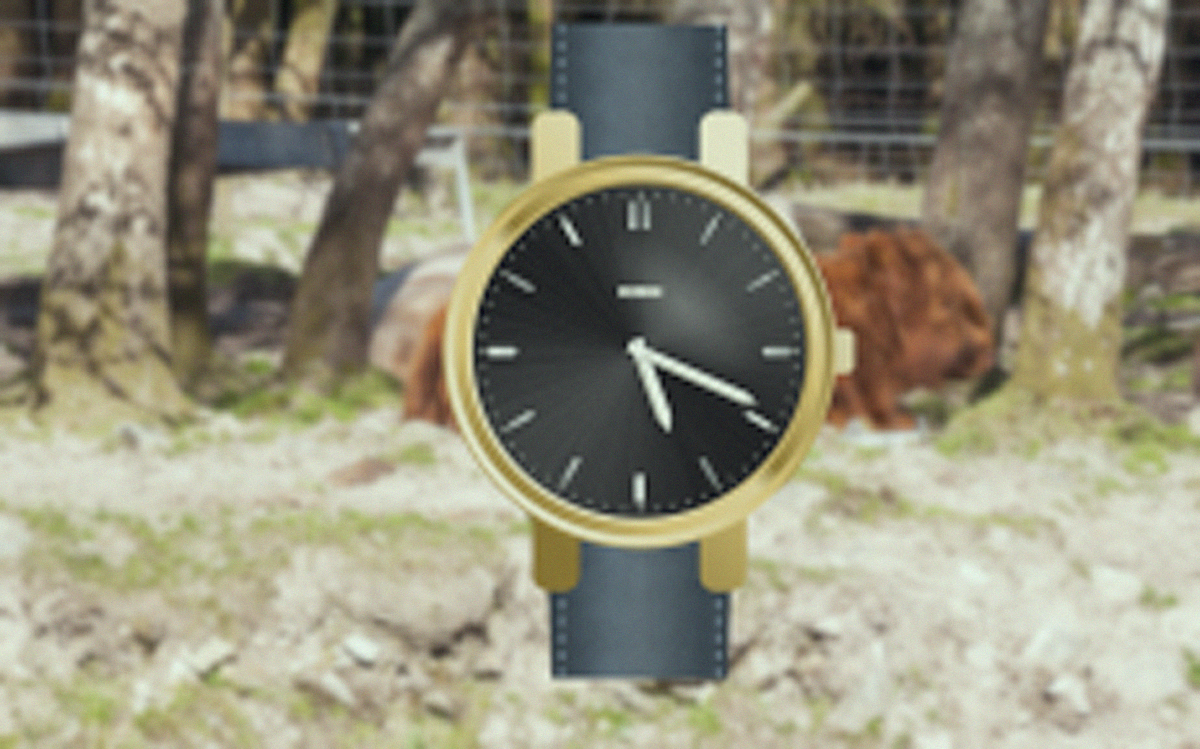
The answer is 5:19
